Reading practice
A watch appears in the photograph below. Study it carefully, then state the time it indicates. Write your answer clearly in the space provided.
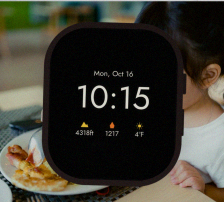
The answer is 10:15
